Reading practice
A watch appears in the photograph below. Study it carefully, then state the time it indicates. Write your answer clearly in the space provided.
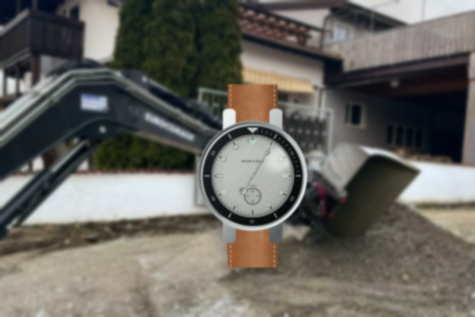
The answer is 7:05
